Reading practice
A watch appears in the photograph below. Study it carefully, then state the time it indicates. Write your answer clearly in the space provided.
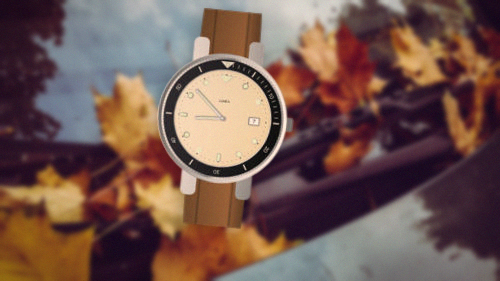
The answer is 8:52
